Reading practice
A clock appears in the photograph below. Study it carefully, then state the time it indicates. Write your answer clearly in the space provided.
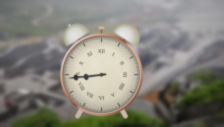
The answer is 8:44
